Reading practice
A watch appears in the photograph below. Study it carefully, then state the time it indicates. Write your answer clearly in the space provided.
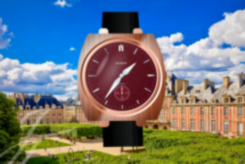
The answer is 1:36
